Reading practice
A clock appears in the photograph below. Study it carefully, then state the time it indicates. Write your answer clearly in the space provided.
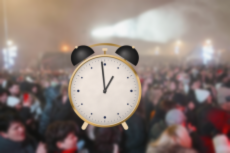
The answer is 12:59
